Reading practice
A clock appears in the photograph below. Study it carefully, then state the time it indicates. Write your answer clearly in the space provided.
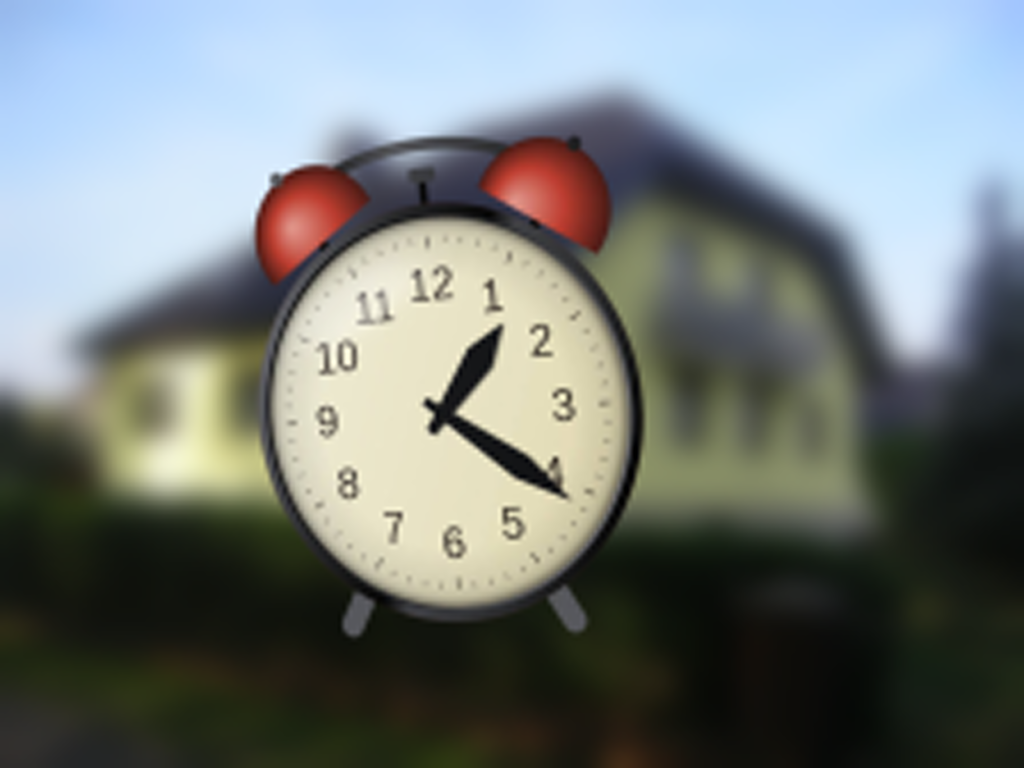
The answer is 1:21
